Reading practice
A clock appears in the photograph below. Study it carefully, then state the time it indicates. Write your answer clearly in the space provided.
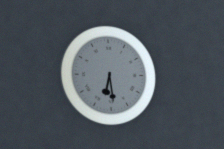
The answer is 6:29
